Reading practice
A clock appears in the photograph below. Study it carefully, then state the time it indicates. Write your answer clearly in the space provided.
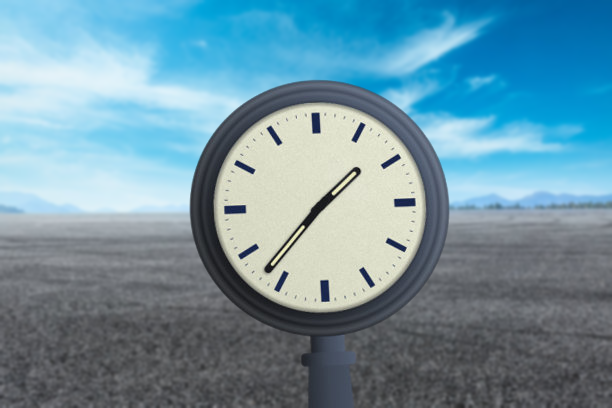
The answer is 1:37
